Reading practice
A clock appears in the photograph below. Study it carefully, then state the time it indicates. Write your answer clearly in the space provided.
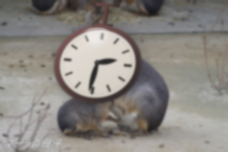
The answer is 2:31
